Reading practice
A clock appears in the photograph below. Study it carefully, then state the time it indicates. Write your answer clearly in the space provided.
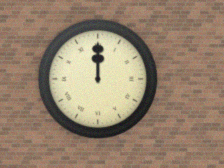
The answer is 12:00
